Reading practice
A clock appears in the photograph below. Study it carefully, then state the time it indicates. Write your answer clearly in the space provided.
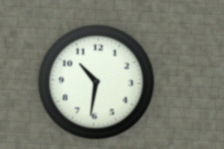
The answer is 10:31
